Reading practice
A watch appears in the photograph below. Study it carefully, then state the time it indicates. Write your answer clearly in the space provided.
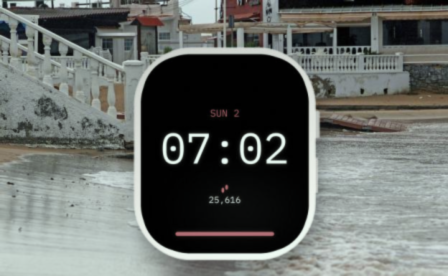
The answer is 7:02
